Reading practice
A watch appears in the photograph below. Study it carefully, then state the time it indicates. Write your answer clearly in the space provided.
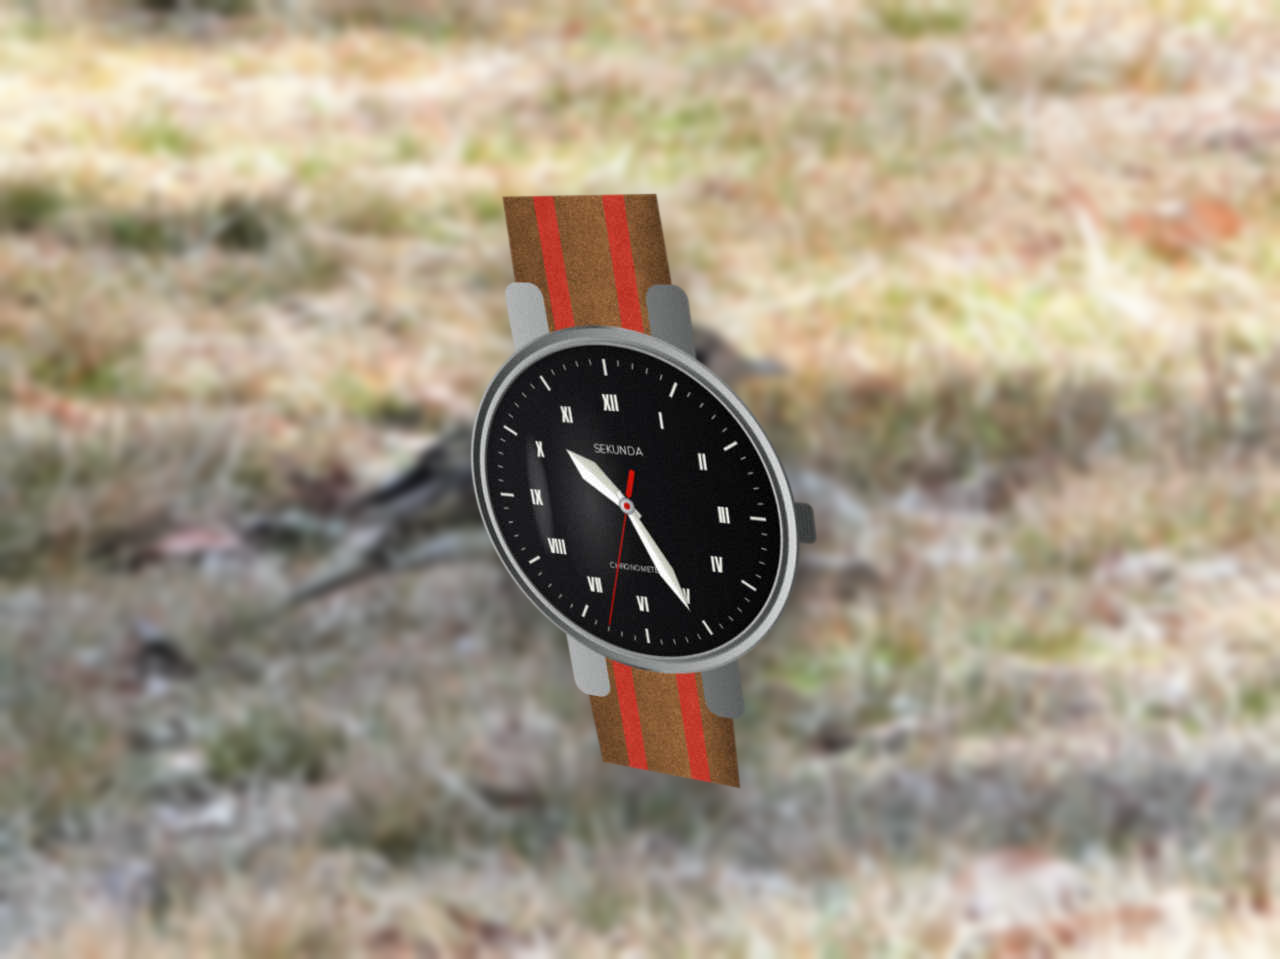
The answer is 10:25:33
